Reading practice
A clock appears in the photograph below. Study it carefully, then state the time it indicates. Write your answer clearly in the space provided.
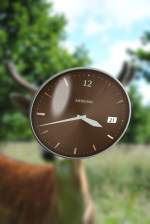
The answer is 3:42
